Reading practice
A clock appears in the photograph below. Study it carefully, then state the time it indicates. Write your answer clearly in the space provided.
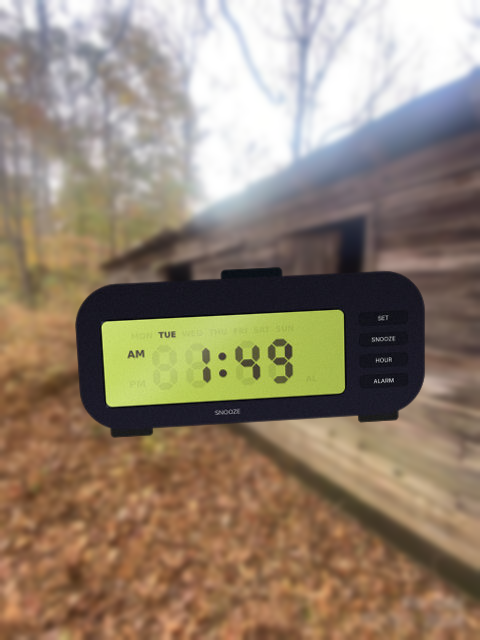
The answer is 1:49
